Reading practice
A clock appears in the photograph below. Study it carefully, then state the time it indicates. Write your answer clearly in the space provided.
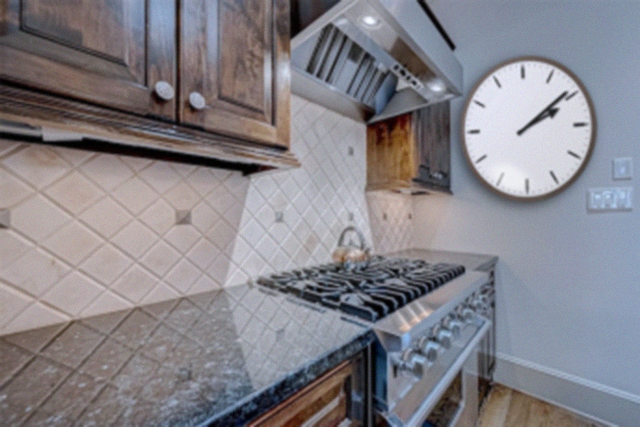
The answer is 2:09
